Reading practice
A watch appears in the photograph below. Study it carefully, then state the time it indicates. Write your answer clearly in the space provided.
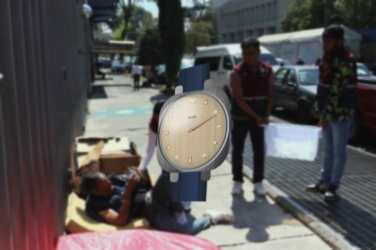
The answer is 2:11
